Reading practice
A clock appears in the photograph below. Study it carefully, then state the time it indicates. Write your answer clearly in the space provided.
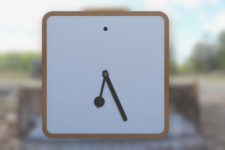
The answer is 6:26
